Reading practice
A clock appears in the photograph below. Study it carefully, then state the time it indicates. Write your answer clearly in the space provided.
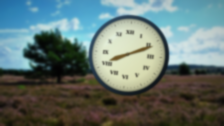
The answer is 8:11
